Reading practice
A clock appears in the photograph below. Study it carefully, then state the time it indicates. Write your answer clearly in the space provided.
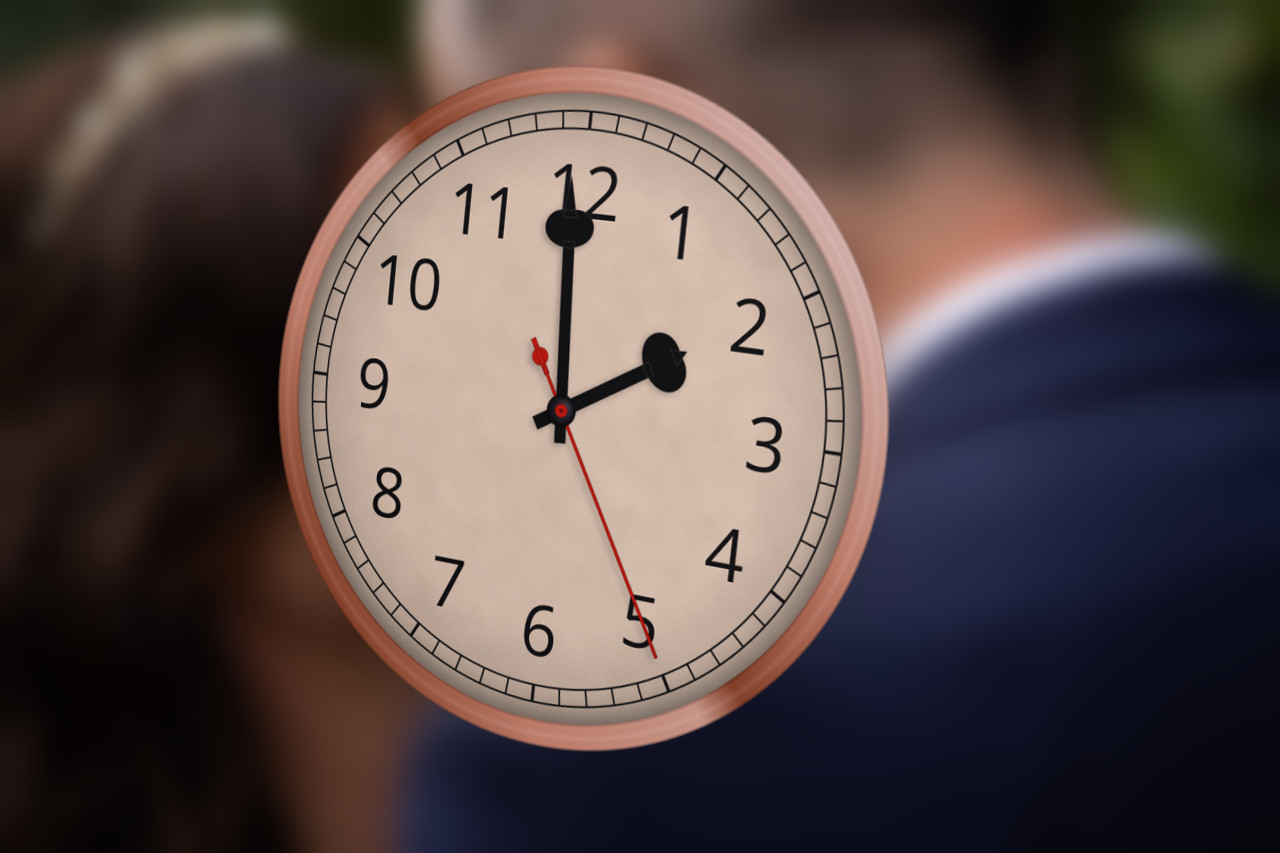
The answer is 1:59:25
